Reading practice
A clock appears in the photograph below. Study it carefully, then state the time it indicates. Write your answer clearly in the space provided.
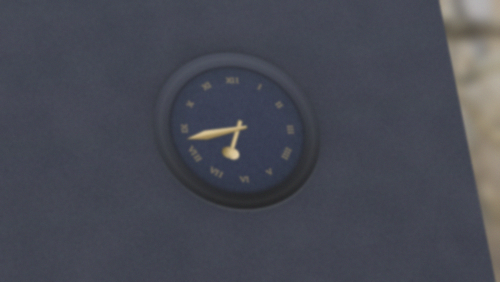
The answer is 6:43
